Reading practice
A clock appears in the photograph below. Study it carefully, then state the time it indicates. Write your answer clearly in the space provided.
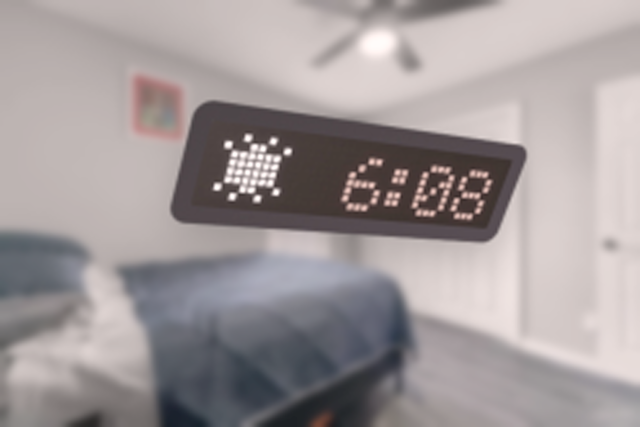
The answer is 6:08
